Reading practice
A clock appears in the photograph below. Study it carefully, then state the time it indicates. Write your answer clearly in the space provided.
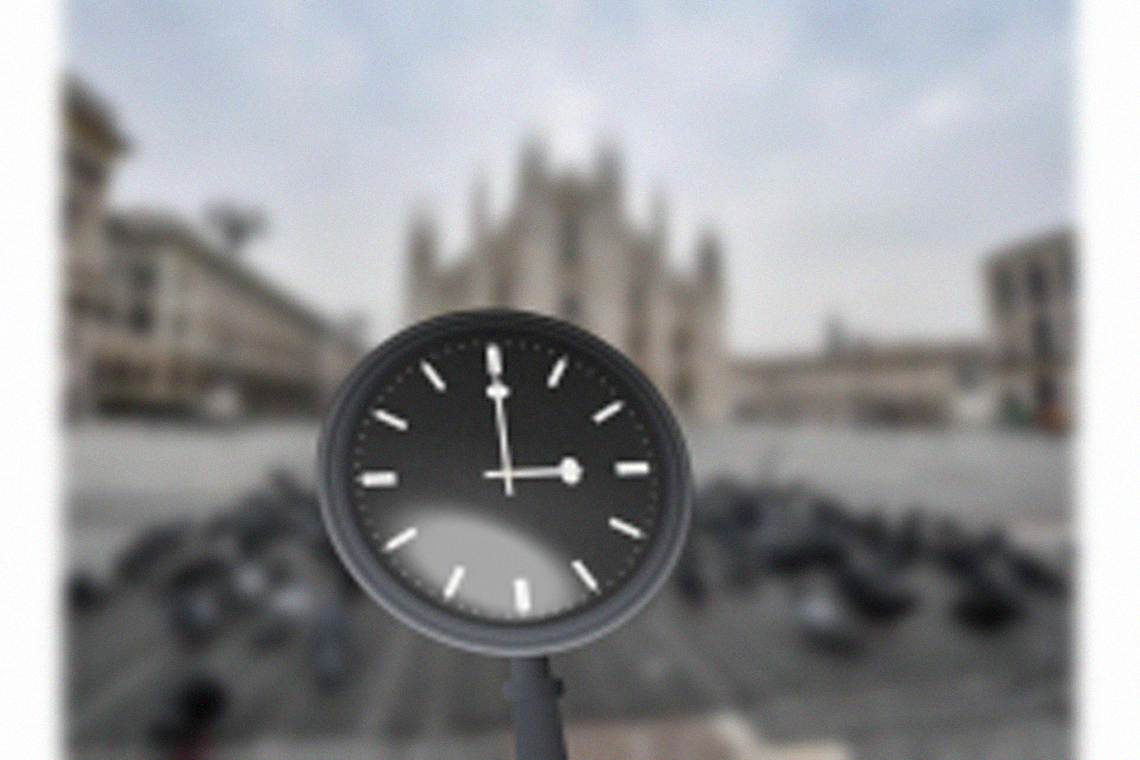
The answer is 3:00
